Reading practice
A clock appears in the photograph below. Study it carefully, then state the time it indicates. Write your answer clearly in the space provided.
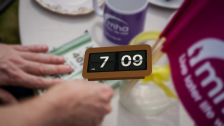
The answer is 7:09
